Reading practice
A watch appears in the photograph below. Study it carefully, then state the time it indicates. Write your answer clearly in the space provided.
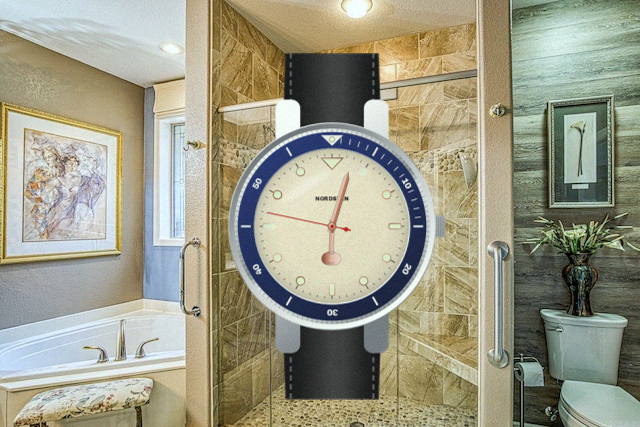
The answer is 6:02:47
